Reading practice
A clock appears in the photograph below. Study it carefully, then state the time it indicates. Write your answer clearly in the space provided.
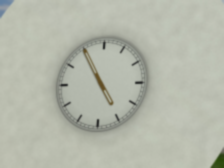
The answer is 4:55
